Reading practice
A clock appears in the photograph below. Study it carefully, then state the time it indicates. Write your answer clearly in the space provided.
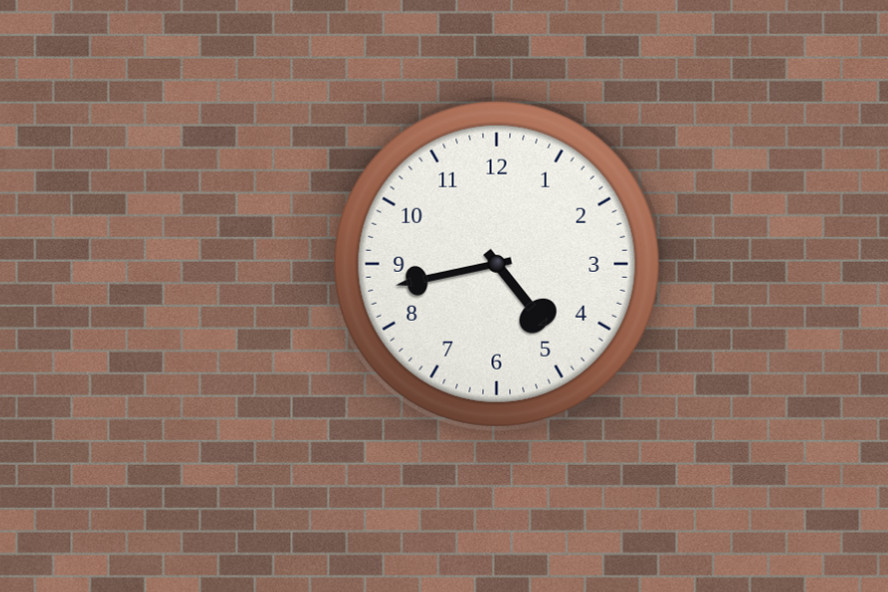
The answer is 4:43
